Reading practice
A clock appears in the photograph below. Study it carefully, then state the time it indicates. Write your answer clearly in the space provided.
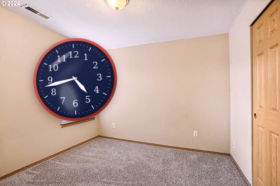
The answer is 4:43
